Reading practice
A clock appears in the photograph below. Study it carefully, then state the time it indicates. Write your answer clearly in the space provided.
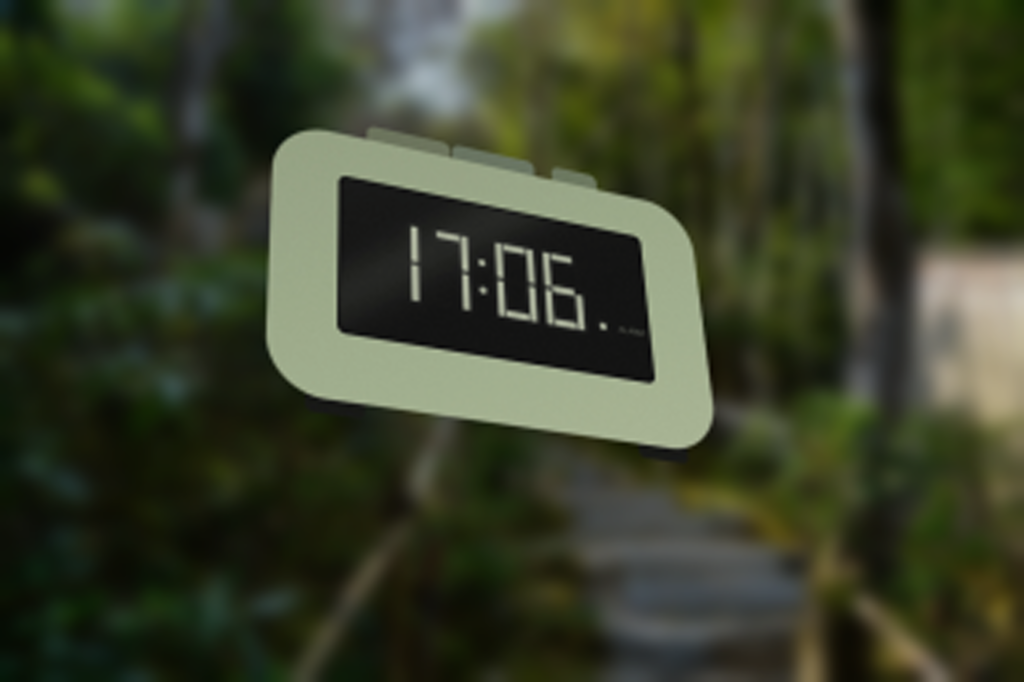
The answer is 17:06
